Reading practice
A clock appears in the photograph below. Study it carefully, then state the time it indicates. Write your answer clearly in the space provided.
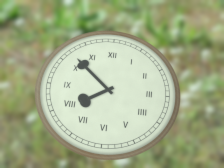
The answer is 7:52
